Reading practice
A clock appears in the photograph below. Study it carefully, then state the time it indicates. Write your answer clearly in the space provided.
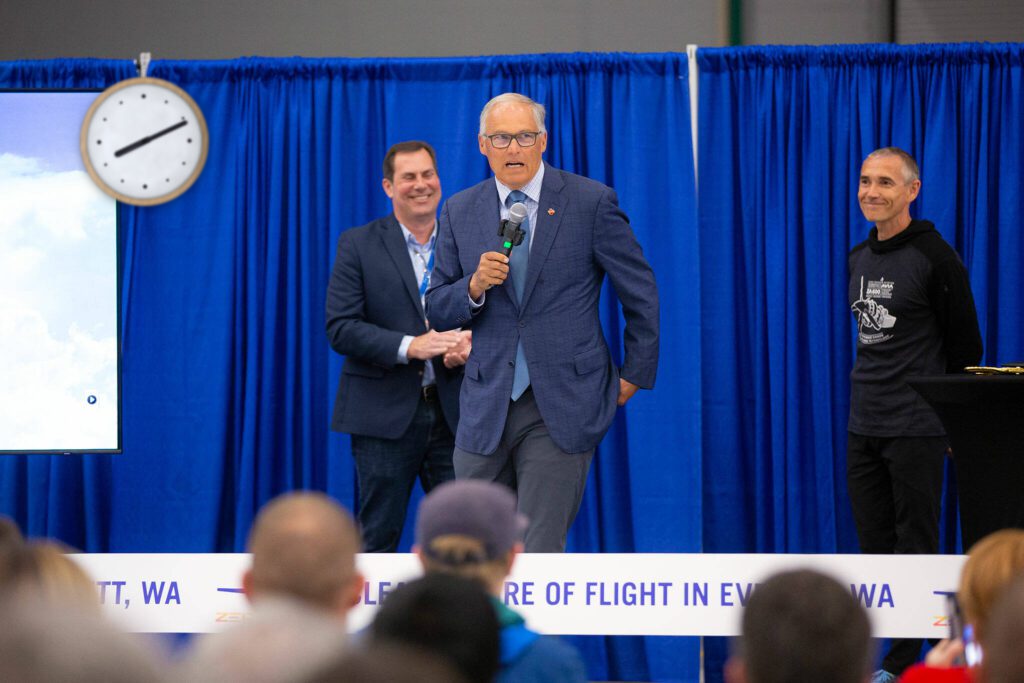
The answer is 8:11
